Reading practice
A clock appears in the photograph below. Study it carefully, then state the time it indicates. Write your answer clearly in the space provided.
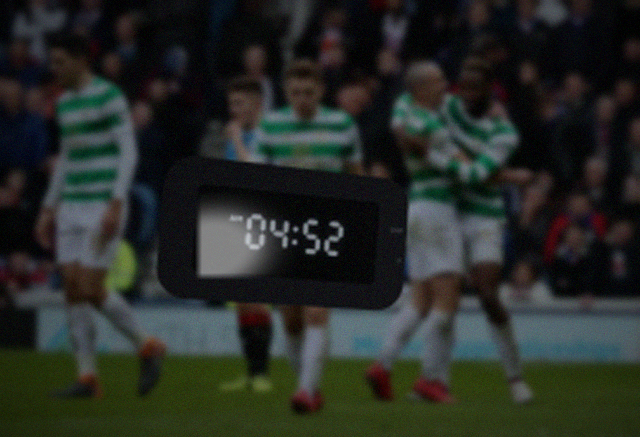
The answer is 4:52
